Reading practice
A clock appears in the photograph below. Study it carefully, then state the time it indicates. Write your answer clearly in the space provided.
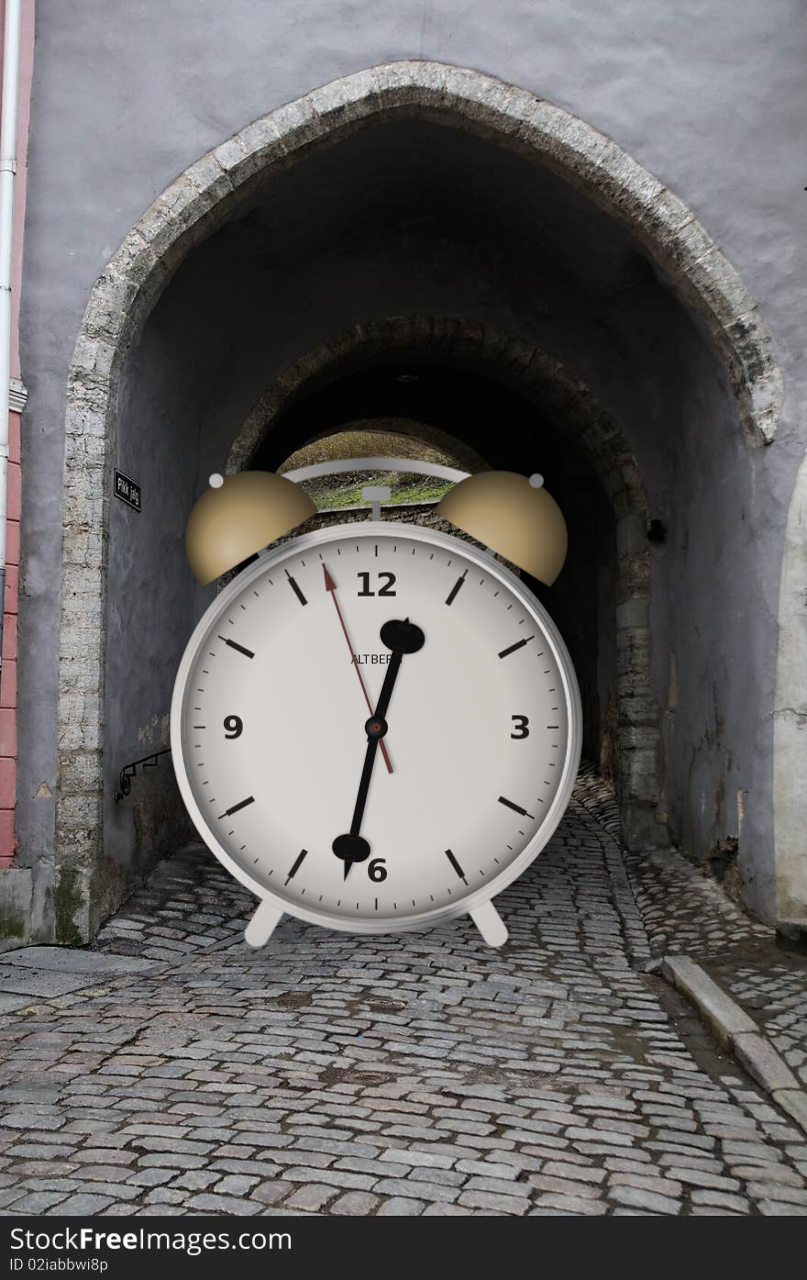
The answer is 12:31:57
